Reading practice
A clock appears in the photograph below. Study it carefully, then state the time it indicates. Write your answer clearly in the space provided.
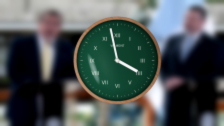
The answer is 3:58
